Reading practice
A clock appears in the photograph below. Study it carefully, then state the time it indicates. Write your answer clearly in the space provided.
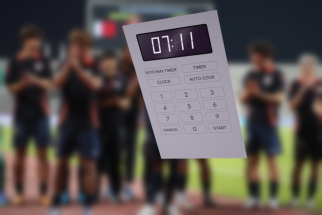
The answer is 7:11
